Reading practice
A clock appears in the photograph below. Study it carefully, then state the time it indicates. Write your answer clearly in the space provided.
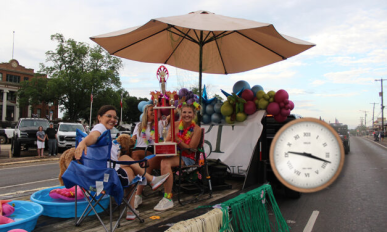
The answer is 9:18
